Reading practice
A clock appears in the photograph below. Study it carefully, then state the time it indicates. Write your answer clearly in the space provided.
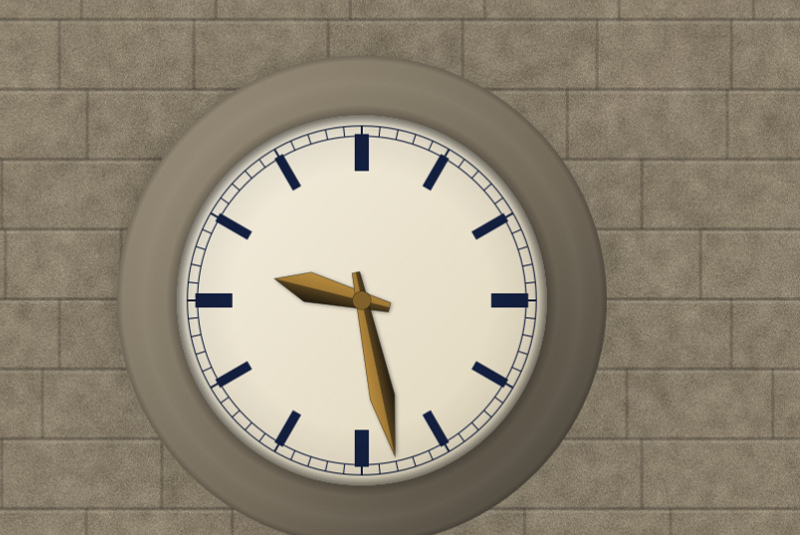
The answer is 9:28
